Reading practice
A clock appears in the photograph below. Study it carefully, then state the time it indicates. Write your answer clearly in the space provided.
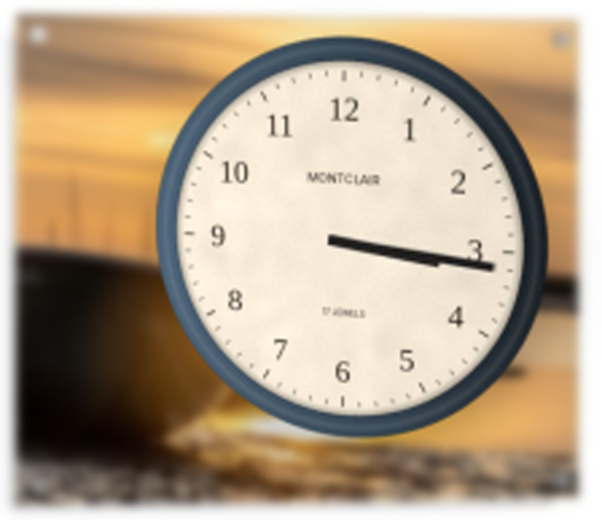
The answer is 3:16
